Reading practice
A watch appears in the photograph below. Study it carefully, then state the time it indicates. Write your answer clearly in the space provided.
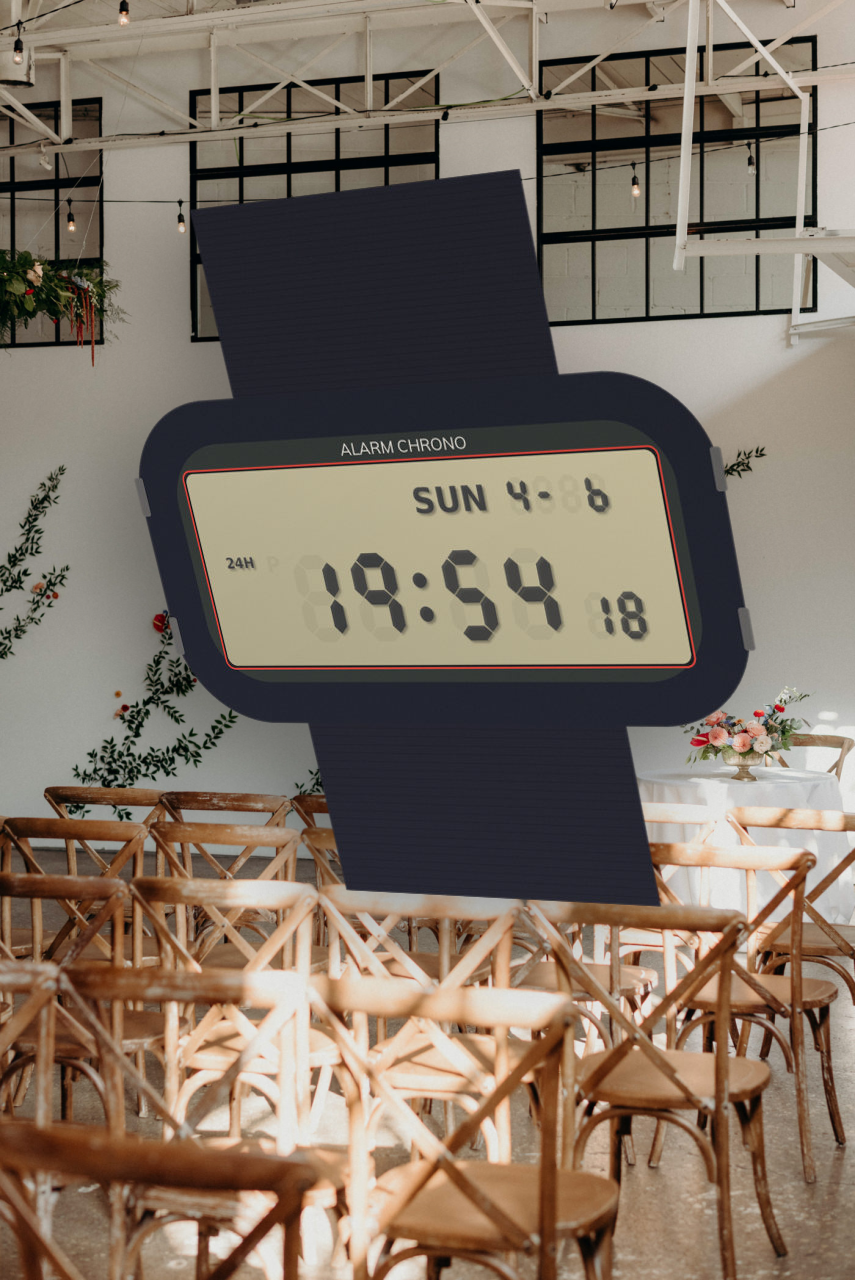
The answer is 19:54:18
